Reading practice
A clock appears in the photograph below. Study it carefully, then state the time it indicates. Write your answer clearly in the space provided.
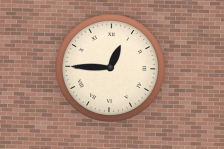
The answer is 12:45
